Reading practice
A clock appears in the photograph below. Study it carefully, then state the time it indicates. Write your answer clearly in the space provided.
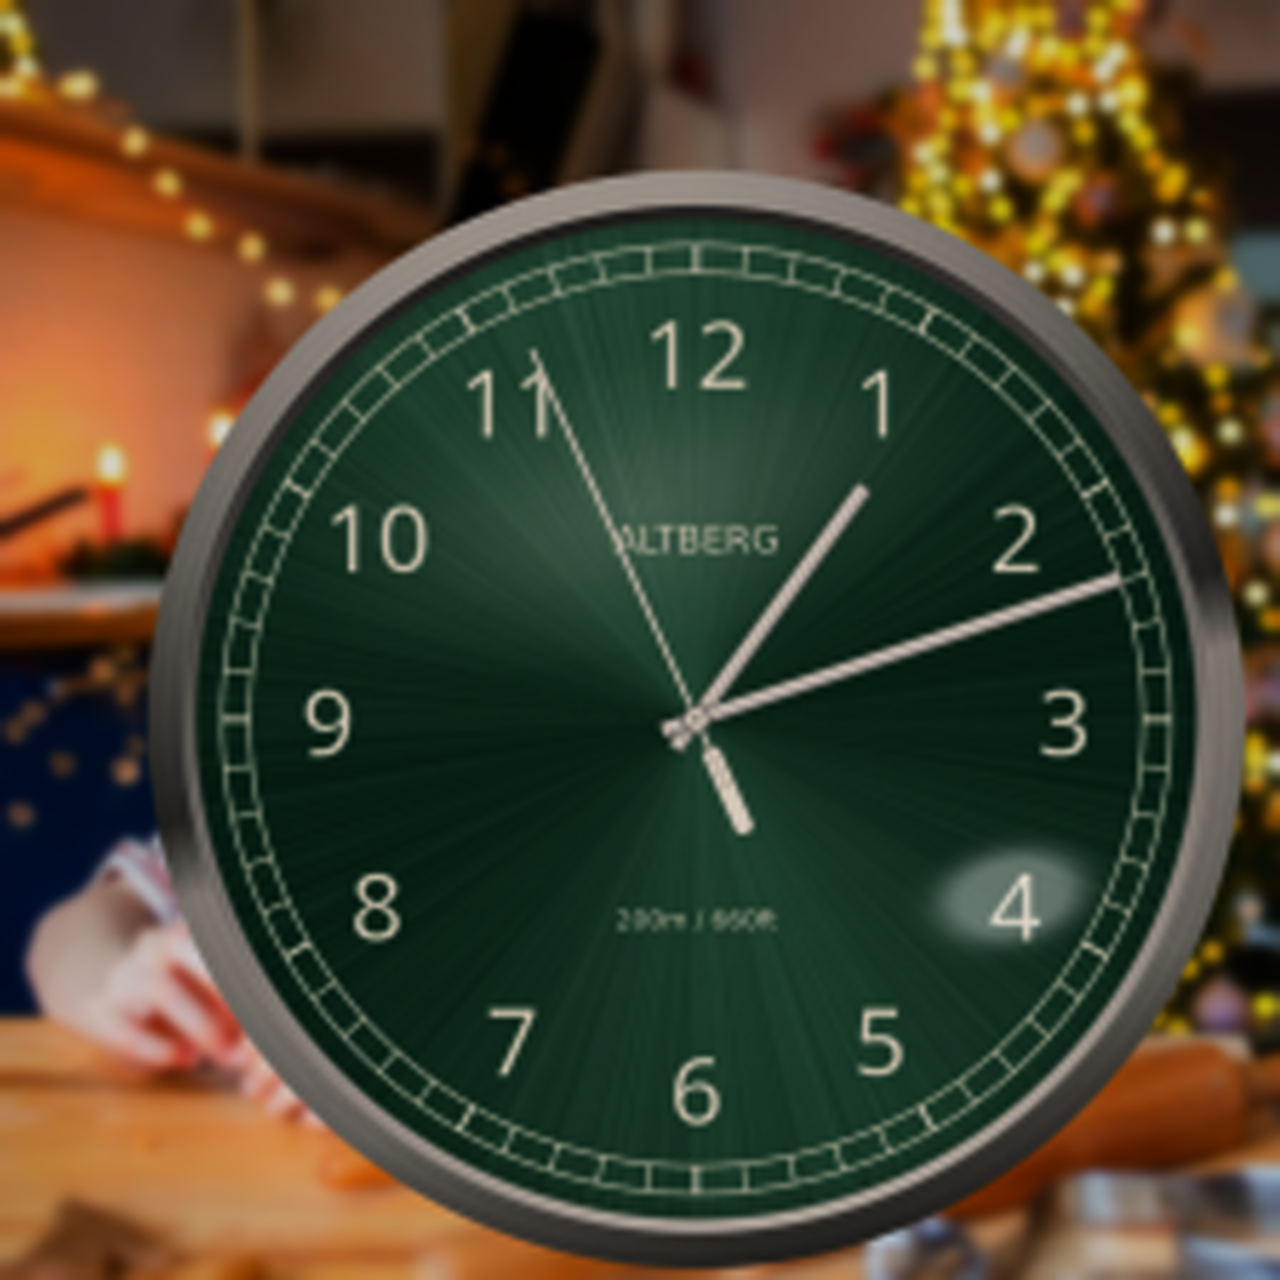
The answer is 1:11:56
